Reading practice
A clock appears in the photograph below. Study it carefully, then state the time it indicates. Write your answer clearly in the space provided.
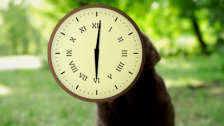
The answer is 6:01
